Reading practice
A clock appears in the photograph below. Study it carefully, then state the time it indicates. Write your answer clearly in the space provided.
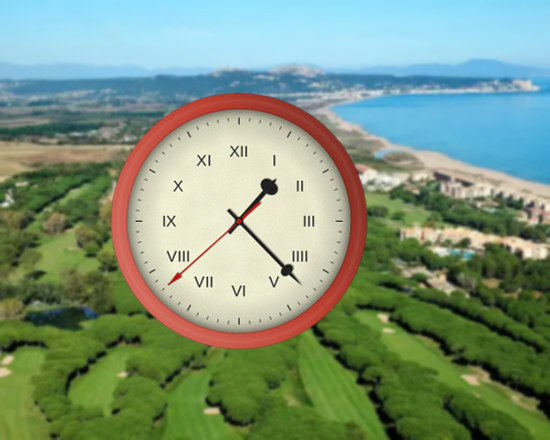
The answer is 1:22:38
